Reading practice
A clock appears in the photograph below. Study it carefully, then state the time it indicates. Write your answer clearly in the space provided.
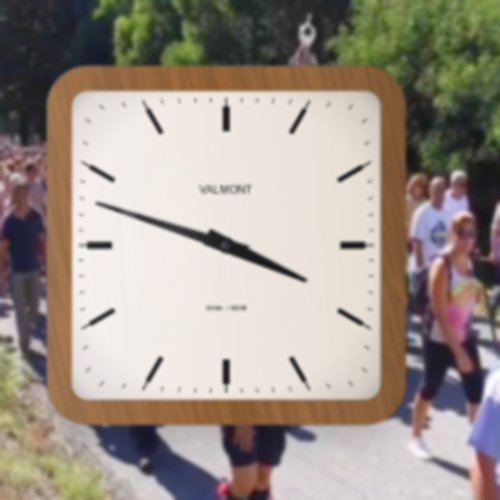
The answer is 3:48
